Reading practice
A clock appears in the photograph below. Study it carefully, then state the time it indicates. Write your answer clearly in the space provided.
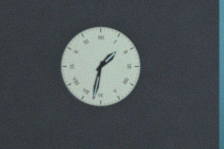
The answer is 1:32
